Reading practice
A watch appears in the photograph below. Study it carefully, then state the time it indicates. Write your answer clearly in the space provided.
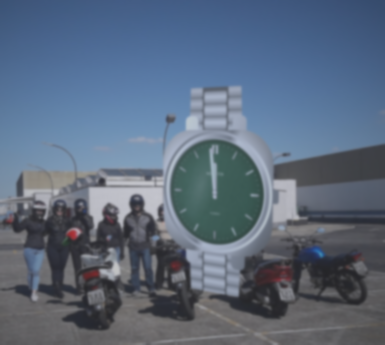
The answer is 11:59
